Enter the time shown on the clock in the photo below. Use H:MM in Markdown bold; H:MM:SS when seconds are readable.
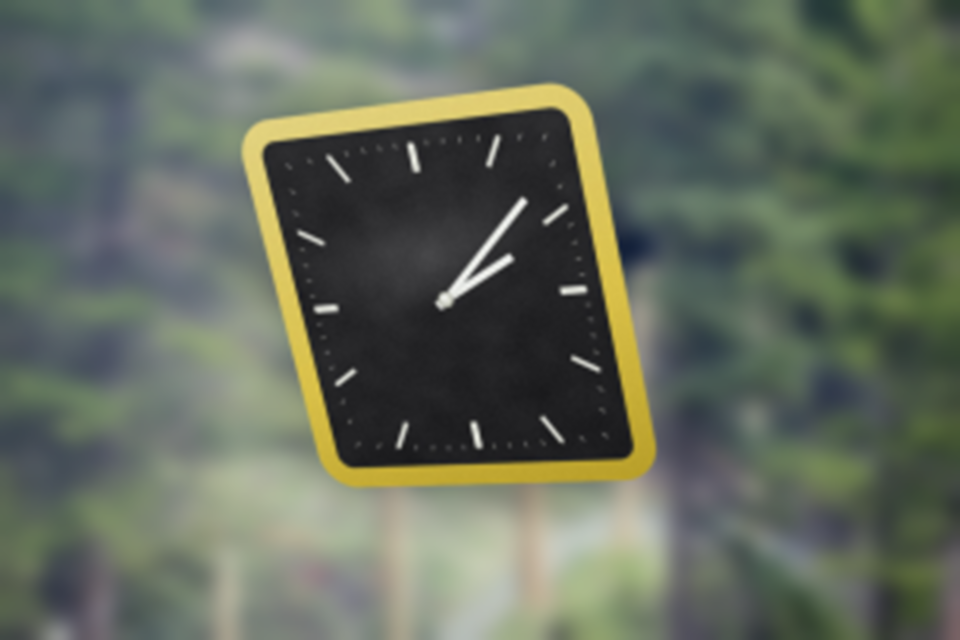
**2:08**
